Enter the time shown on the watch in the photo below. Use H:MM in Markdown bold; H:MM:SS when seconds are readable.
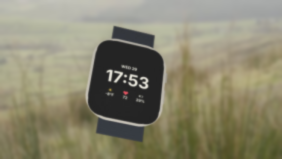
**17:53**
